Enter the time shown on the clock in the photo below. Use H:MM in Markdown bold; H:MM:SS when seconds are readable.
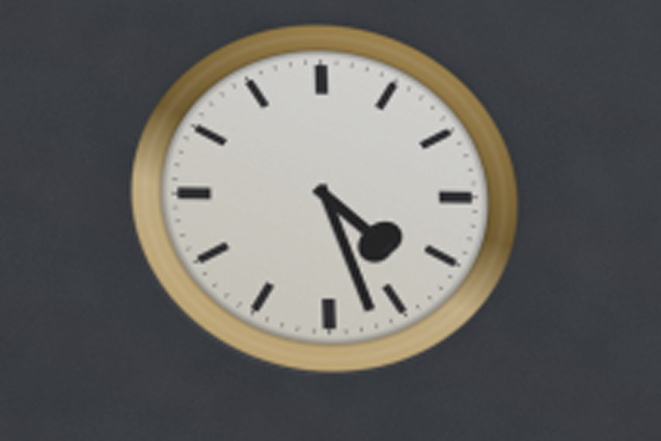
**4:27**
